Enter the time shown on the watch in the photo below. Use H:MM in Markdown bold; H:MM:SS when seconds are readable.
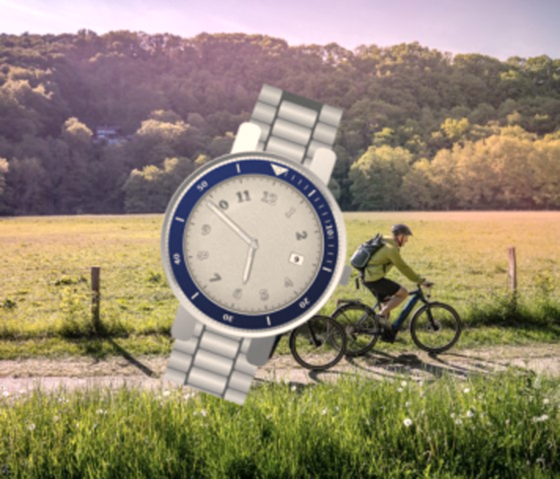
**5:49**
